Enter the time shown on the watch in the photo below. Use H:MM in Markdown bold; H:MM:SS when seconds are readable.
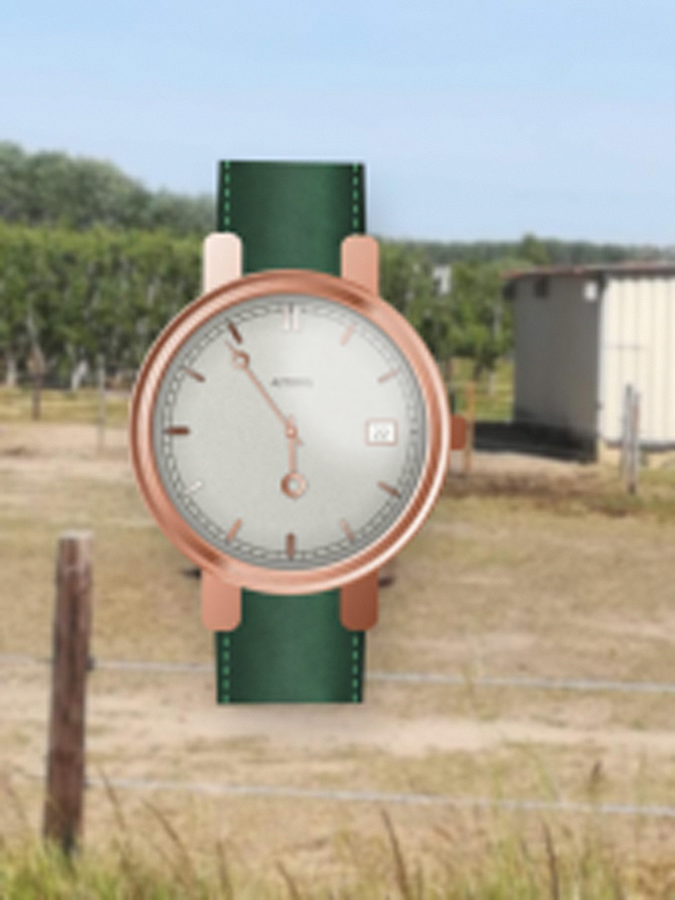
**5:54**
